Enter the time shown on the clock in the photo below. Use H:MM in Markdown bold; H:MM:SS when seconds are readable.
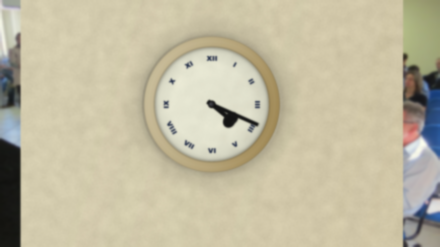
**4:19**
